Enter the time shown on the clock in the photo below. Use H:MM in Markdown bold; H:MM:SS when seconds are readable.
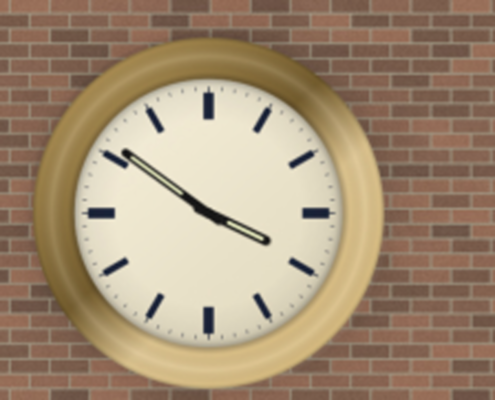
**3:51**
